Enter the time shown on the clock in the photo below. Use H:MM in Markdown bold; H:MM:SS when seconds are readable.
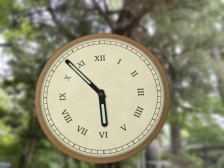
**5:53**
